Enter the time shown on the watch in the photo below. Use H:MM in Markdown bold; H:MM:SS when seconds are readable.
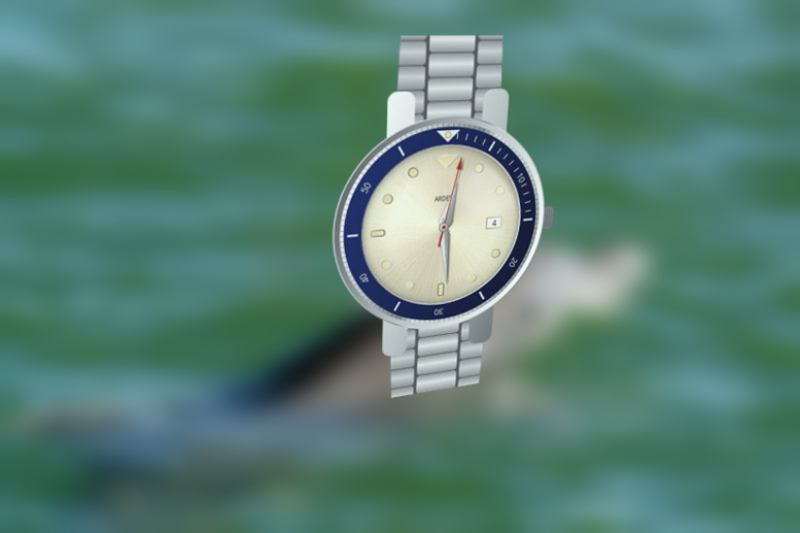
**12:29:02**
